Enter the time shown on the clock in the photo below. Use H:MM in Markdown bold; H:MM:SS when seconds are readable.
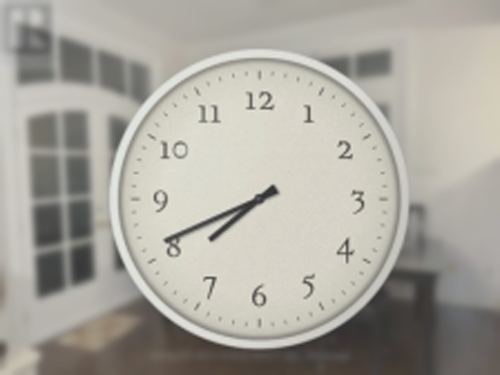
**7:41**
